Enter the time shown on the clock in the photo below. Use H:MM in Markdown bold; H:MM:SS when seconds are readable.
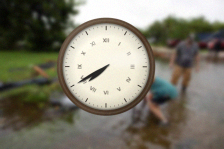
**7:40**
